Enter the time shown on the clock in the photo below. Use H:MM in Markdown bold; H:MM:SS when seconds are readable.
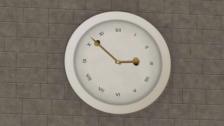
**2:52**
